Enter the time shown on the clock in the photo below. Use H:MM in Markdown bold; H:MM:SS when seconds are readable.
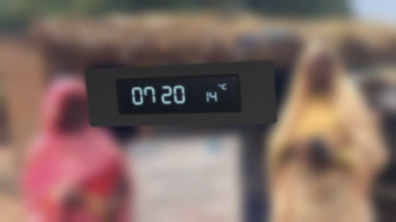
**7:20**
